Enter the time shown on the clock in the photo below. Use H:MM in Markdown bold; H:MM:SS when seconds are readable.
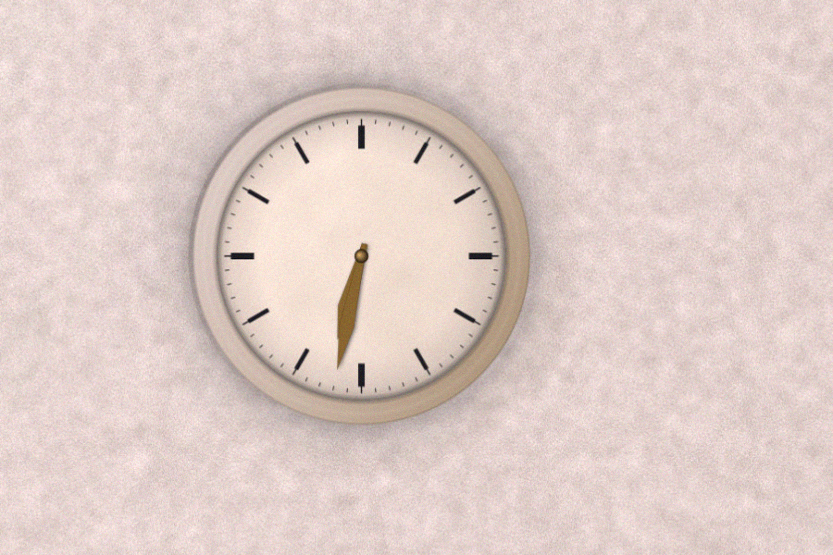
**6:32**
